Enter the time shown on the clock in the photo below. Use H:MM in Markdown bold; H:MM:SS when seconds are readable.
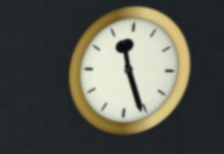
**11:26**
